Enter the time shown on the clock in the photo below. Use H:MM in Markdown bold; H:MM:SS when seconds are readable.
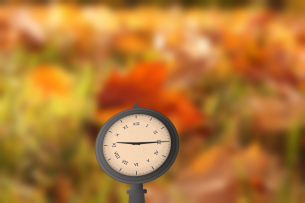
**9:15**
